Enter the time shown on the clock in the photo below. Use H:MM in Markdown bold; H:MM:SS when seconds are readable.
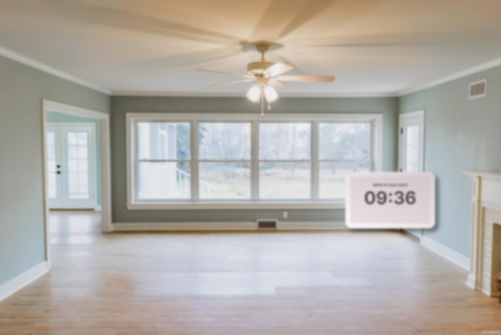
**9:36**
